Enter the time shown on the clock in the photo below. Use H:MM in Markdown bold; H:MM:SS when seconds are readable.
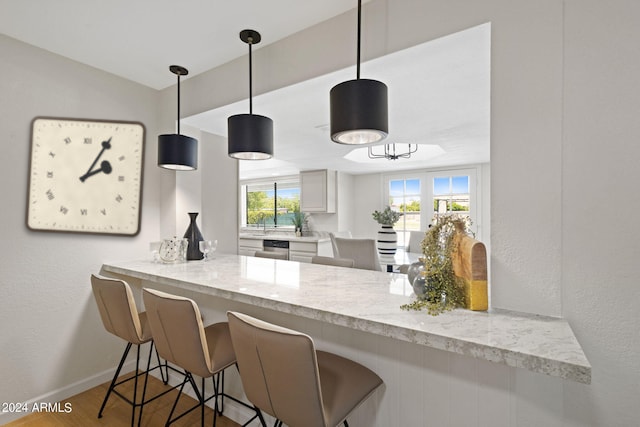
**2:05**
